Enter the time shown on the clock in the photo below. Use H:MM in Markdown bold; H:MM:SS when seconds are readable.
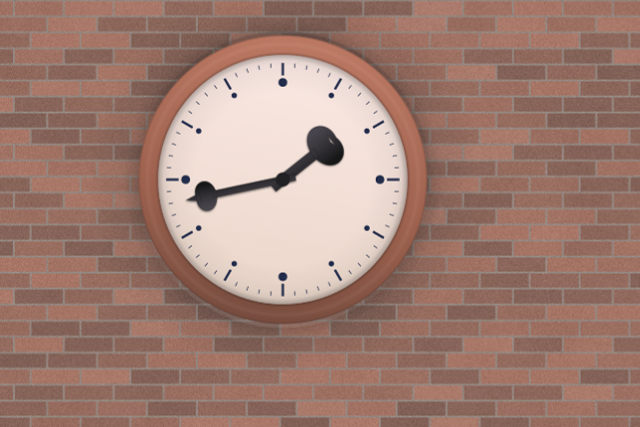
**1:43**
